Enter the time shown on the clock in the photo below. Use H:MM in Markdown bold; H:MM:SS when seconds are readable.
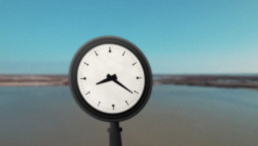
**8:21**
